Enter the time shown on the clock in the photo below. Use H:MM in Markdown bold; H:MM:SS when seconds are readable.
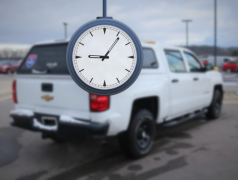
**9:06**
